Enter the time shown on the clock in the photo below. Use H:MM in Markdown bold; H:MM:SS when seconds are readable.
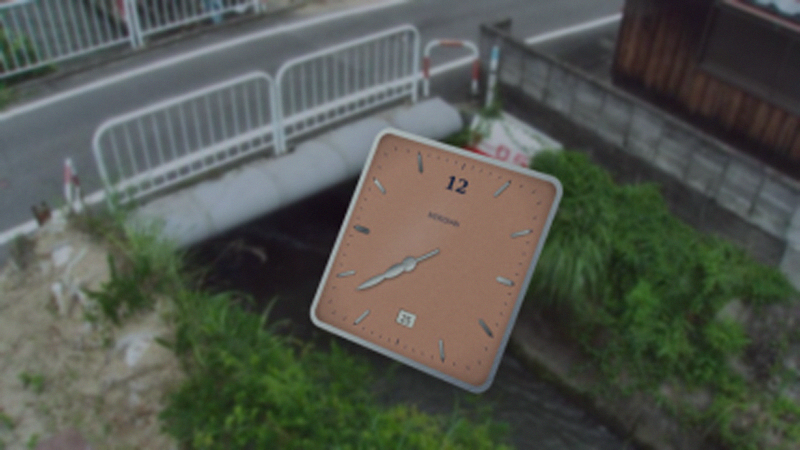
**7:38**
